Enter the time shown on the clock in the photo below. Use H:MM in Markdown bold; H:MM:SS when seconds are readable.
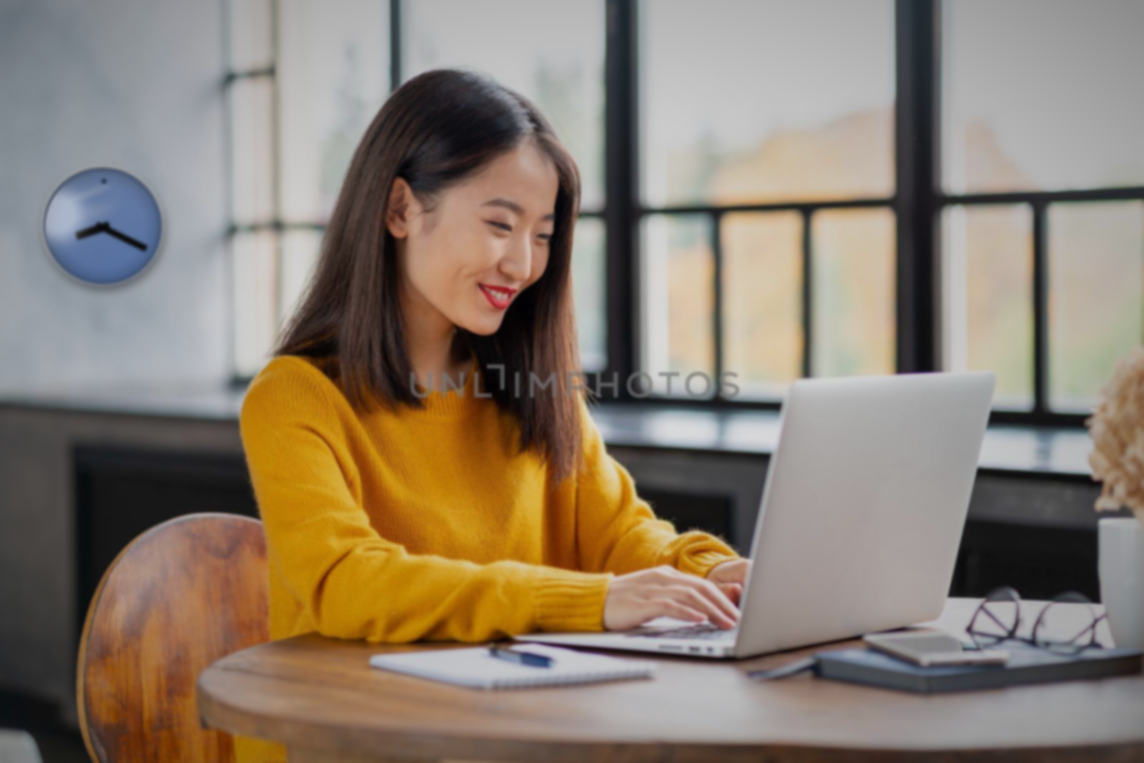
**8:19**
